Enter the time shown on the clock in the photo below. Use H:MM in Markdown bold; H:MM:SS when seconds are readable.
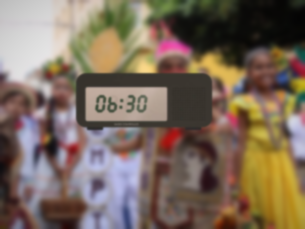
**6:30**
